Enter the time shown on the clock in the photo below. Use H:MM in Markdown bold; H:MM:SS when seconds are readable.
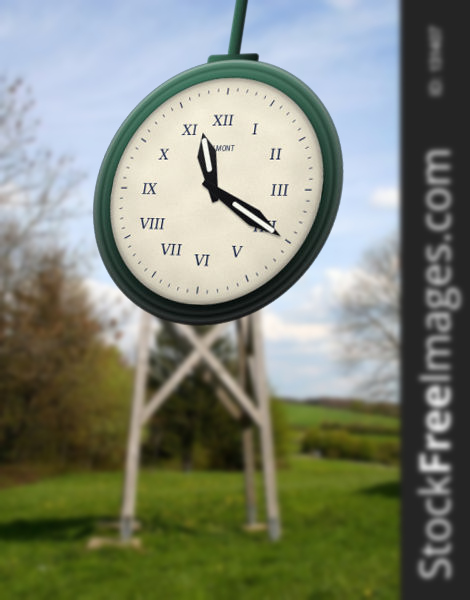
**11:20**
